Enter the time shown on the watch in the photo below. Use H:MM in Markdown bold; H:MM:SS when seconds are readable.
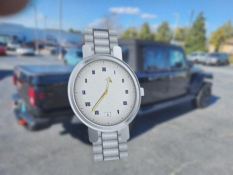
**12:37**
